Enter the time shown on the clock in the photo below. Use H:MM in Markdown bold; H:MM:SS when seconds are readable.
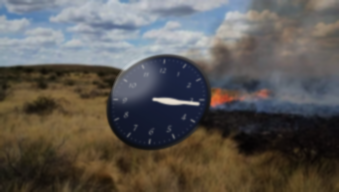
**3:16**
